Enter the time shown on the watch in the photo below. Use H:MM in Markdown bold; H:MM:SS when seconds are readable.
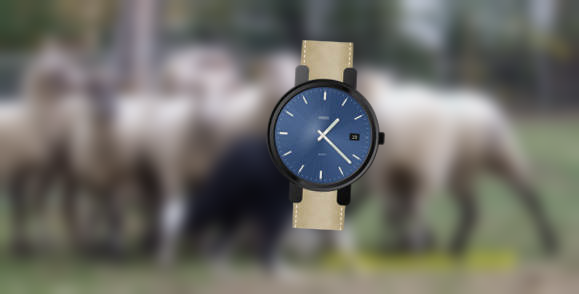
**1:22**
